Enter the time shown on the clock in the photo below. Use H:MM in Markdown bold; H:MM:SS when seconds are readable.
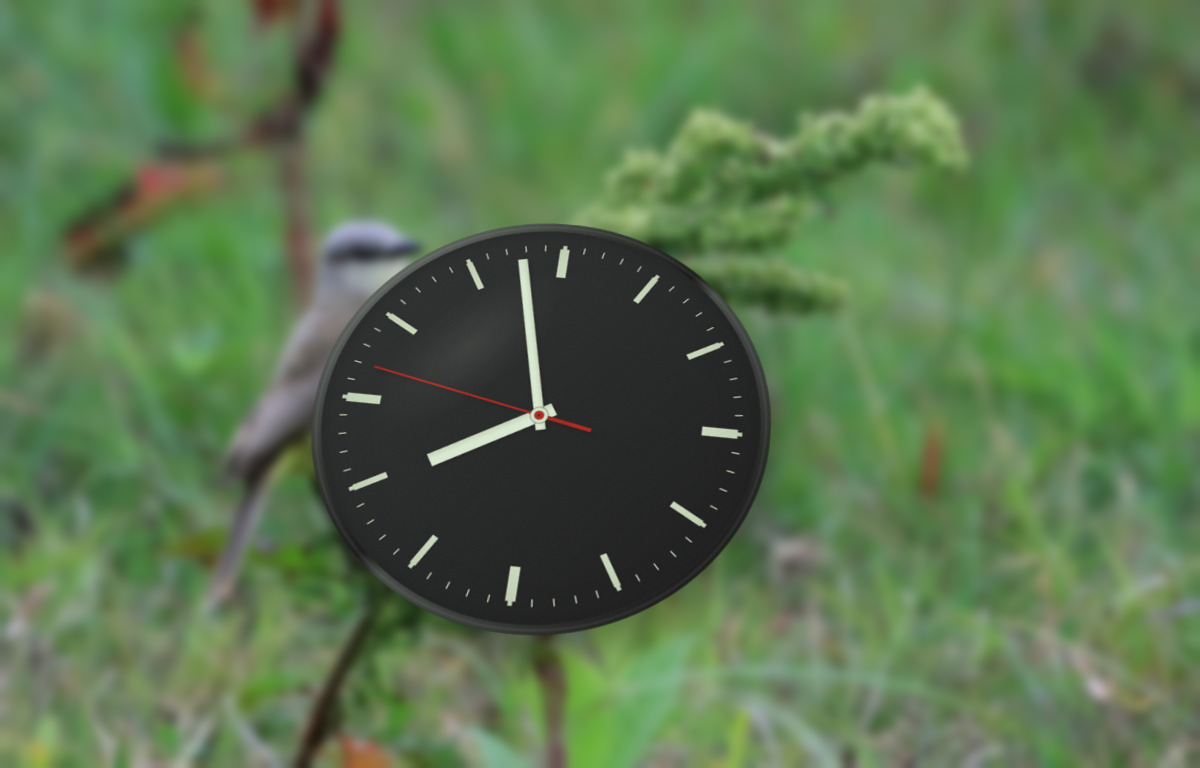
**7:57:47**
